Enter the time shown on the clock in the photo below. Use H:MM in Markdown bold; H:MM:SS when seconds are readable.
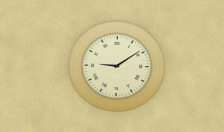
**9:09**
